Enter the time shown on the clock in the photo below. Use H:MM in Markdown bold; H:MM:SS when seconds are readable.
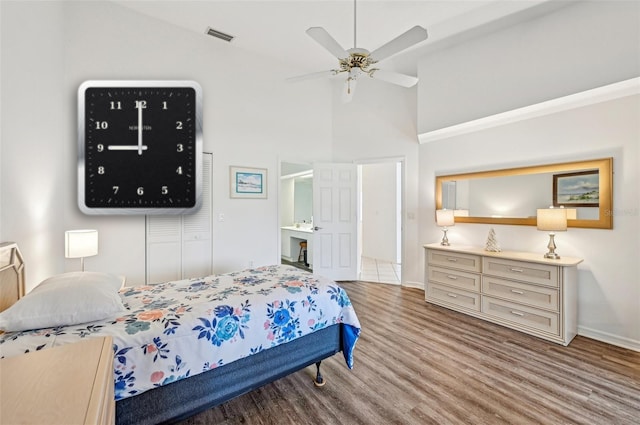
**9:00**
